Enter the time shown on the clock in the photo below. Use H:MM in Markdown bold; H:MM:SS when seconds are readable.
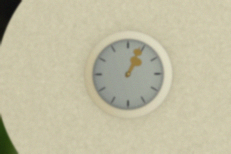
**1:04**
